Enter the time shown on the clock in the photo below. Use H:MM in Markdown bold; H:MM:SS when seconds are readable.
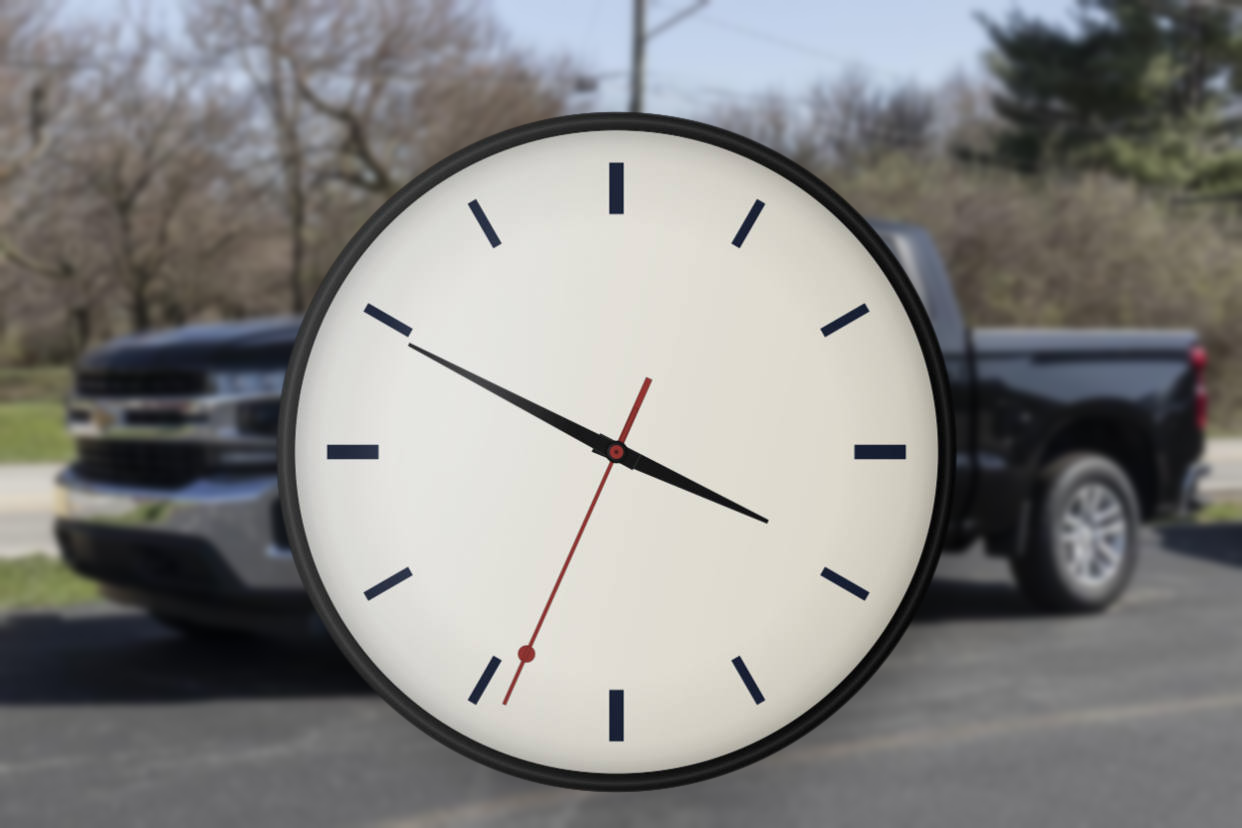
**3:49:34**
